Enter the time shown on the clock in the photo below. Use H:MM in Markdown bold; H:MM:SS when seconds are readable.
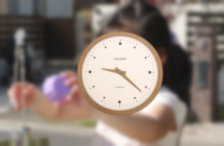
**9:22**
